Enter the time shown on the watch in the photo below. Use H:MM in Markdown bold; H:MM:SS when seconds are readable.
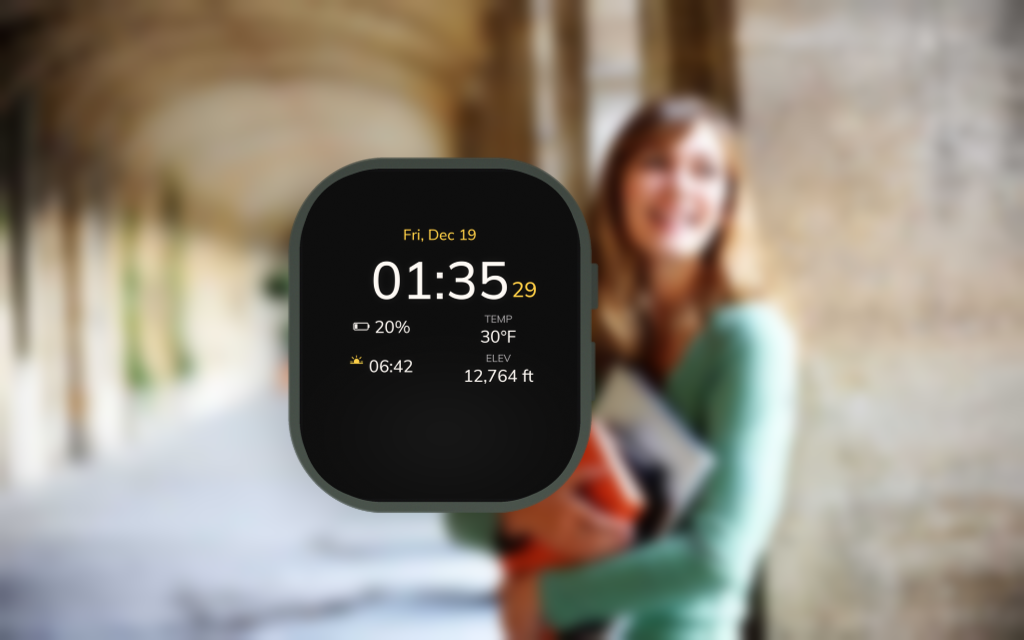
**1:35:29**
